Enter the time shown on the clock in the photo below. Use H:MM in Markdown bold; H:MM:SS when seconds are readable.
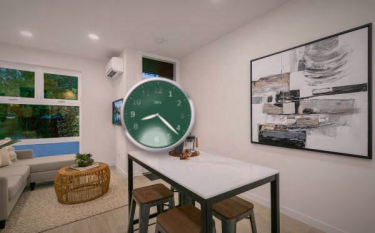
**8:22**
